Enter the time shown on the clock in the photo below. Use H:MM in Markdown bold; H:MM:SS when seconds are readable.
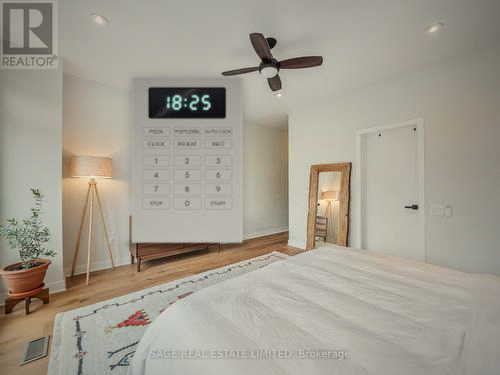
**18:25**
